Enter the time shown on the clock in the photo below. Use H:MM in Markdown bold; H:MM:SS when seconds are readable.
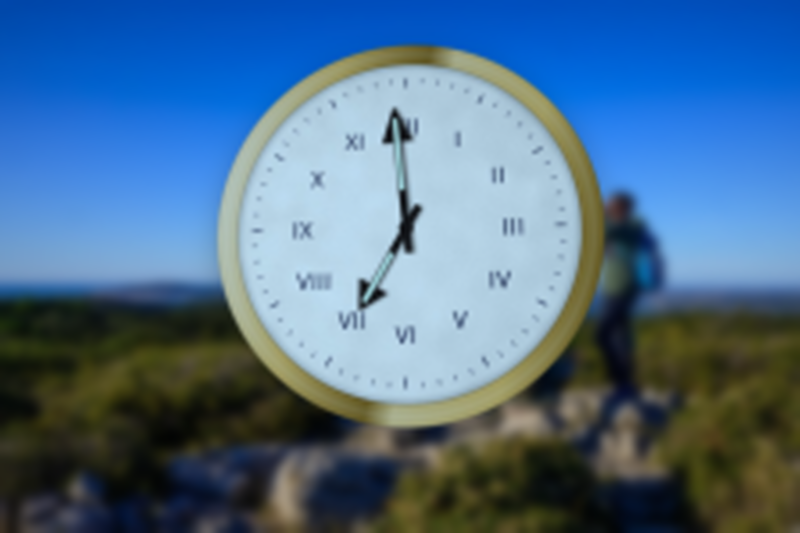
**6:59**
